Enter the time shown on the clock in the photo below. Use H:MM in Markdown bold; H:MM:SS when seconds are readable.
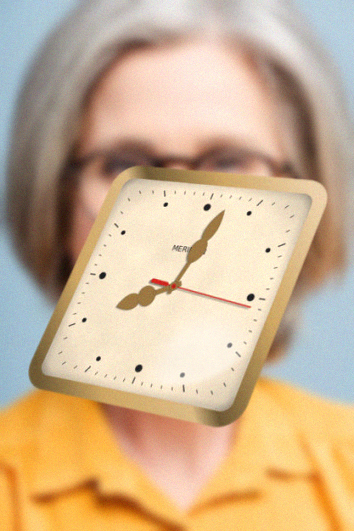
**8:02:16**
